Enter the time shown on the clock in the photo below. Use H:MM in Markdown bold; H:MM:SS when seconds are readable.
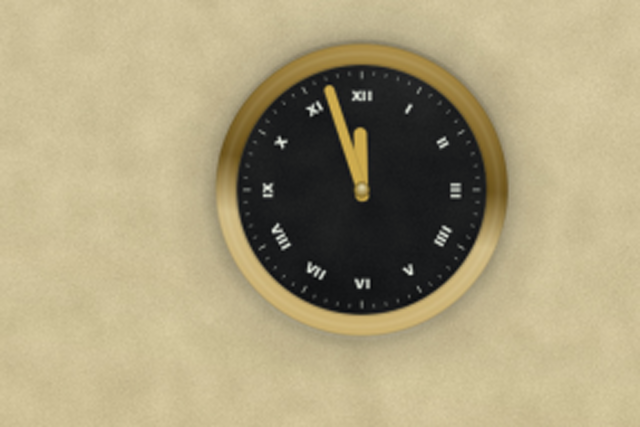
**11:57**
